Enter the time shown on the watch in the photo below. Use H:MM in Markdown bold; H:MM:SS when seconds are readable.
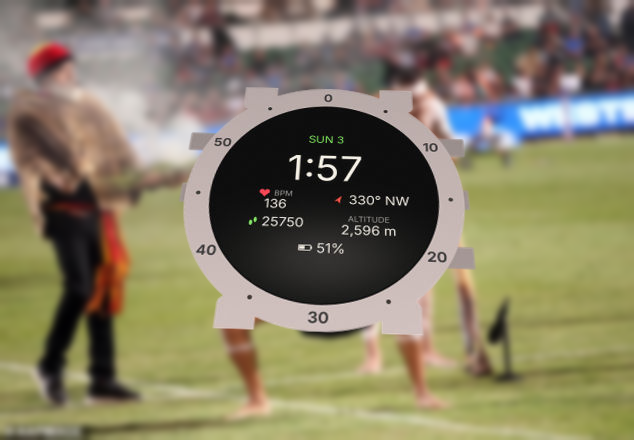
**1:57**
